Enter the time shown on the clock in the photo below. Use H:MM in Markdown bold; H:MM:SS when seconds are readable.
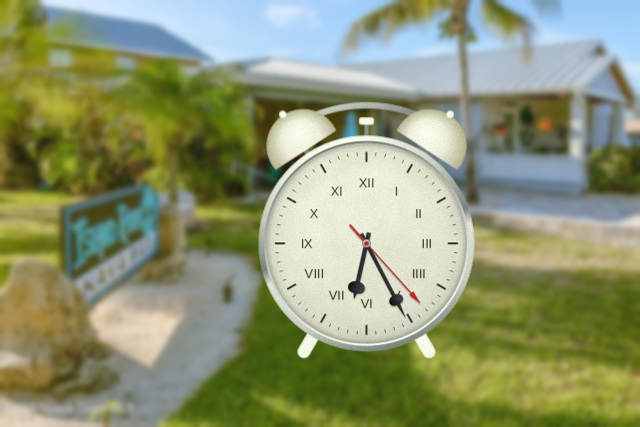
**6:25:23**
